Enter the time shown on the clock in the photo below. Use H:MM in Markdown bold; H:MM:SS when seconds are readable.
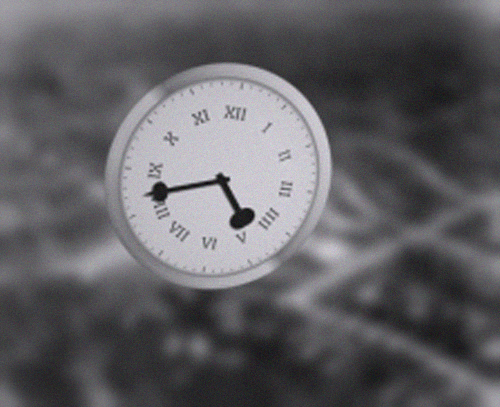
**4:42**
